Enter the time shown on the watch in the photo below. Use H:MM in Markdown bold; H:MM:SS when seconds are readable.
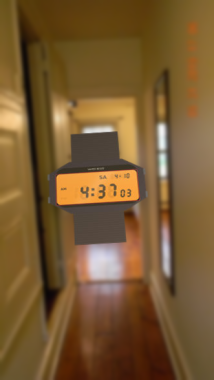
**4:37:03**
